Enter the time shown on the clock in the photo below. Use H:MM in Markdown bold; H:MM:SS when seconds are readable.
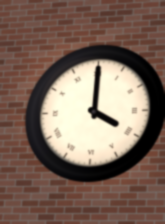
**4:00**
